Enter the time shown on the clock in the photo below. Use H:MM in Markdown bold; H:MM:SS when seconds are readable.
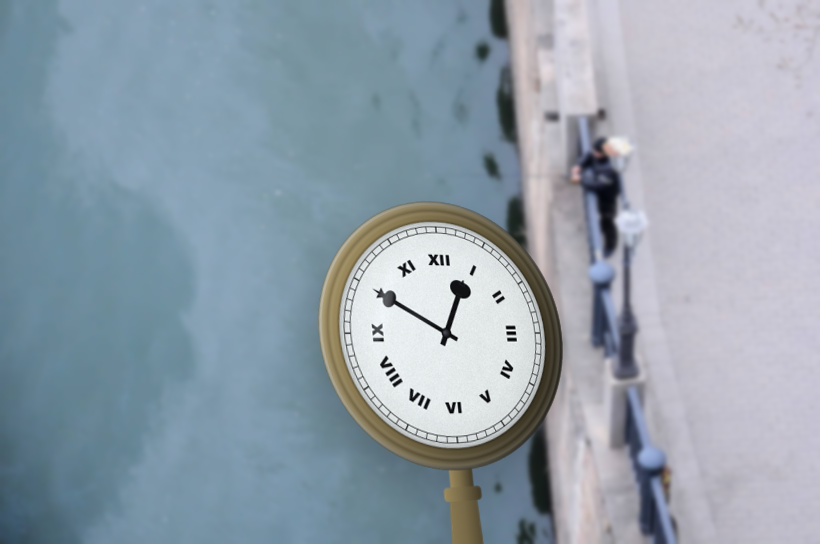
**12:50**
